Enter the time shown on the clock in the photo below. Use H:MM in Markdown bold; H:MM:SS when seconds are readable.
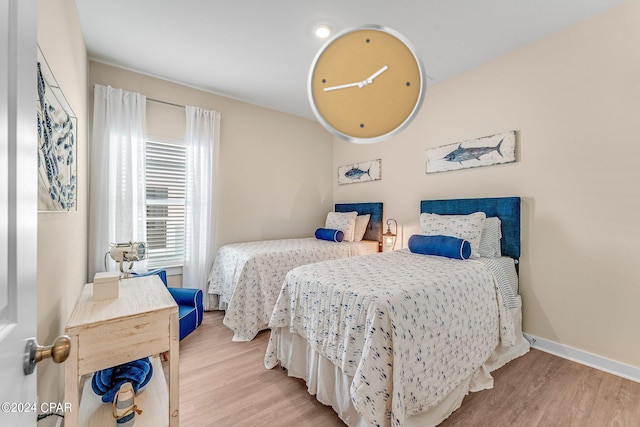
**1:43**
